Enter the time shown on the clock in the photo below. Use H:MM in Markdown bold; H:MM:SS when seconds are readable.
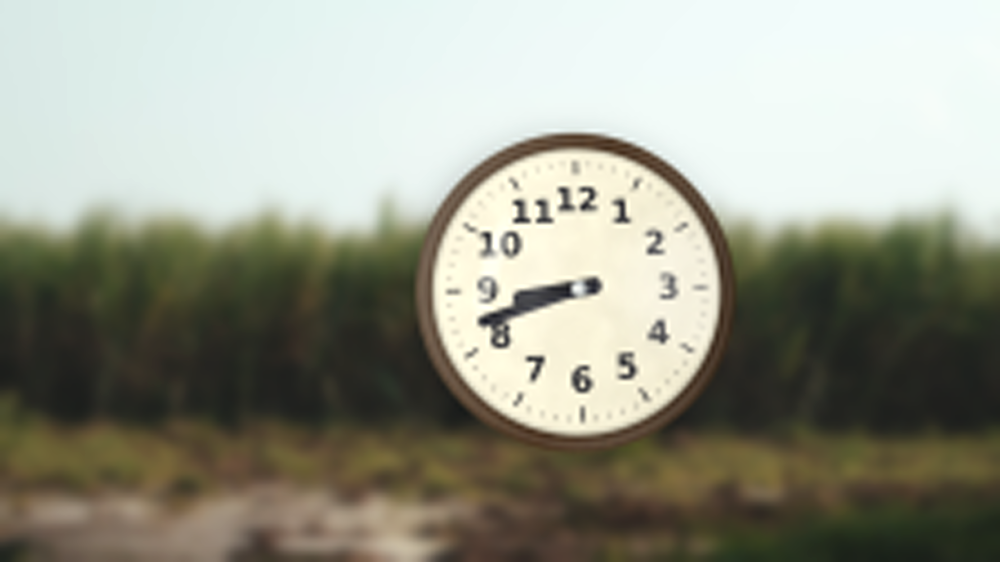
**8:42**
